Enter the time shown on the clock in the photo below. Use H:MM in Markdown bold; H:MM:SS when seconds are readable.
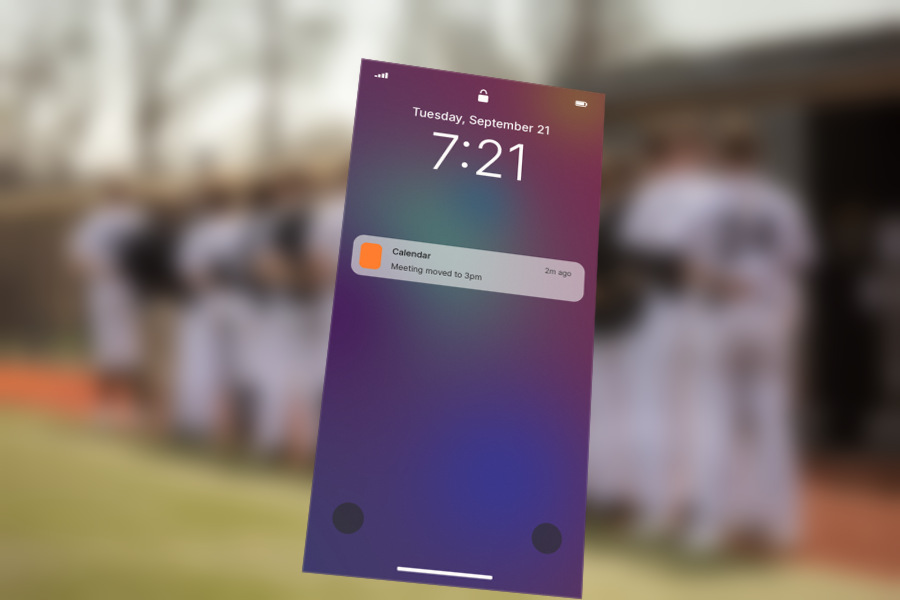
**7:21**
